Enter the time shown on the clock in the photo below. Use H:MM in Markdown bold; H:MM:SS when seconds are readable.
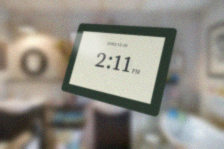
**2:11**
